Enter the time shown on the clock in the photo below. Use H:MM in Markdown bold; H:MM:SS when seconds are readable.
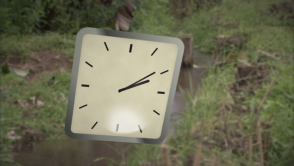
**2:09**
